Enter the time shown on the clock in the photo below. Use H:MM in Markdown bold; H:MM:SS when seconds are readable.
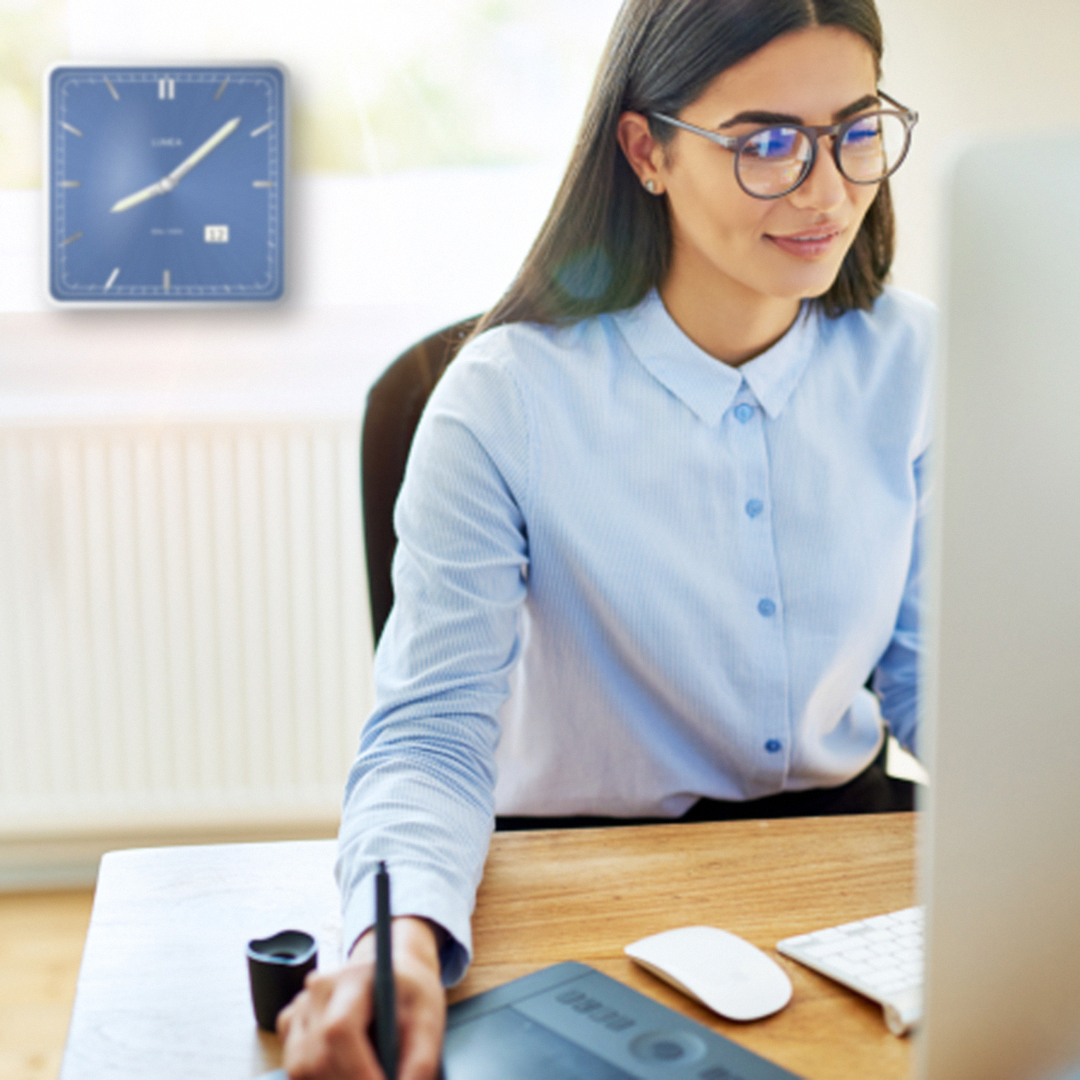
**8:08**
